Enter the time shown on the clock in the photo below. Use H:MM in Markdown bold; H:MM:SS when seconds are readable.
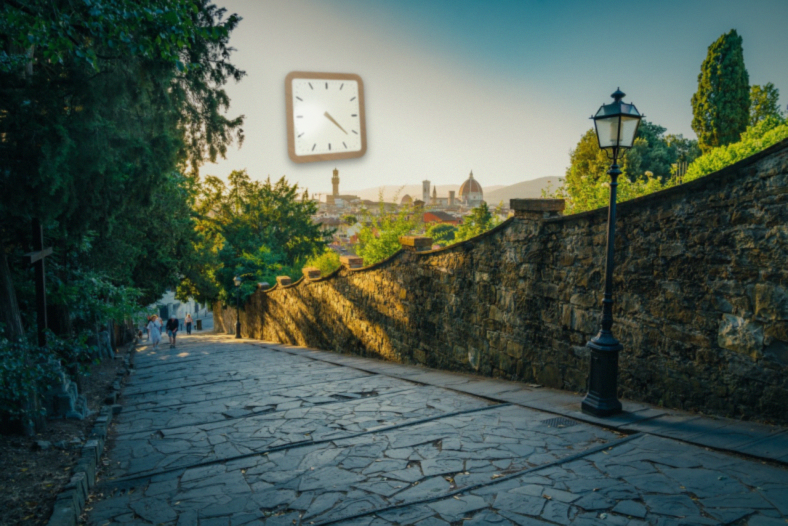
**4:22**
